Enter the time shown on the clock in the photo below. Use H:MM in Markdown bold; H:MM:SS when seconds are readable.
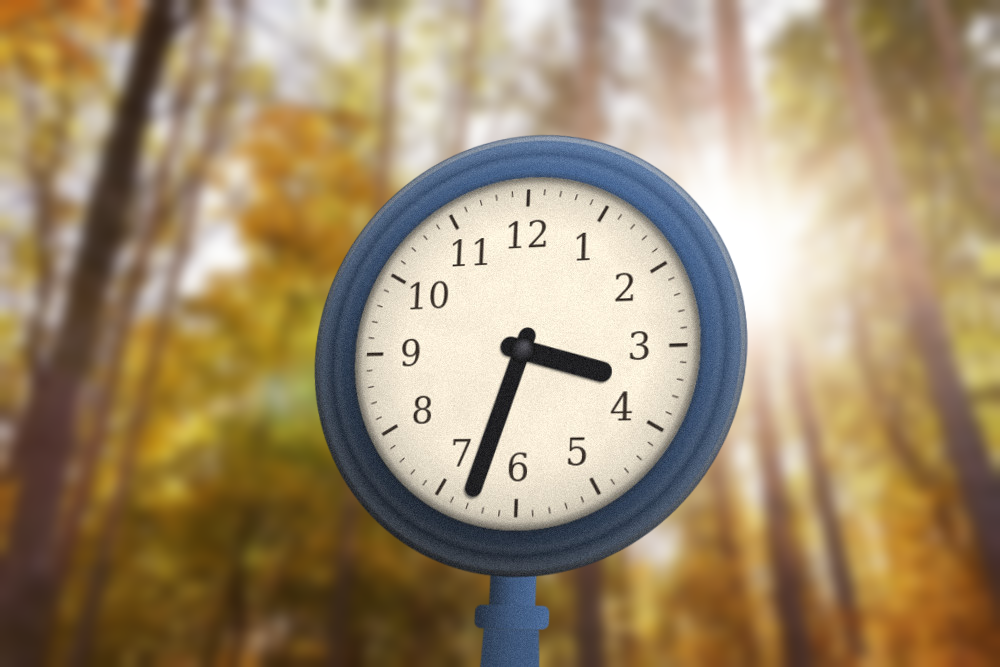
**3:33**
